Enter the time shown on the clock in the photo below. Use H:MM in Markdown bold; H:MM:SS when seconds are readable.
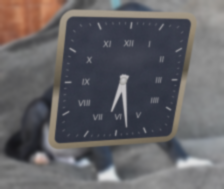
**6:28**
